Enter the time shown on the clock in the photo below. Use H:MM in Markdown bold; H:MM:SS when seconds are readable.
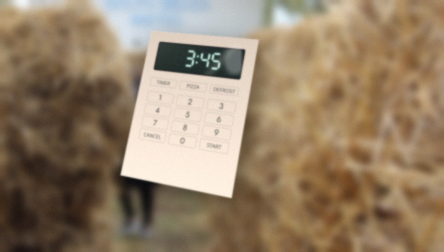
**3:45**
